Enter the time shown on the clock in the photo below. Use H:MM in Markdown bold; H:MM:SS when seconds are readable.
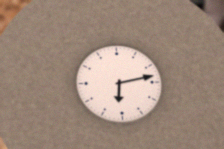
**6:13**
